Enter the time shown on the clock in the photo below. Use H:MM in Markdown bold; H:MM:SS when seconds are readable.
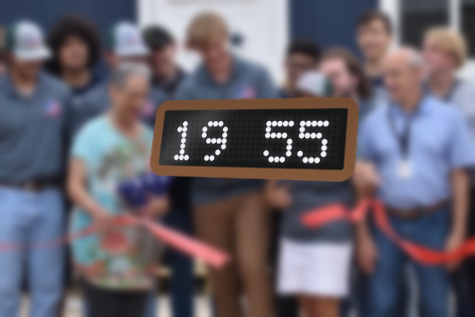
**19:55**
